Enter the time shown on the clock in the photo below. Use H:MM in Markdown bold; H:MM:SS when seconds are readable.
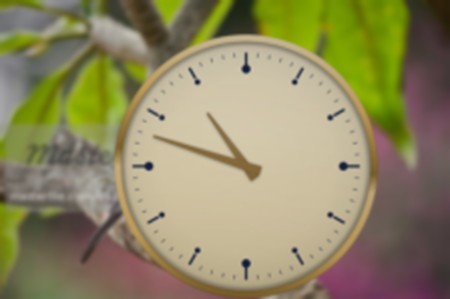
**10:48**
